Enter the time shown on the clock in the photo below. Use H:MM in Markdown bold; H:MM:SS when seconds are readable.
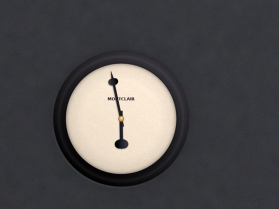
**5:58**
